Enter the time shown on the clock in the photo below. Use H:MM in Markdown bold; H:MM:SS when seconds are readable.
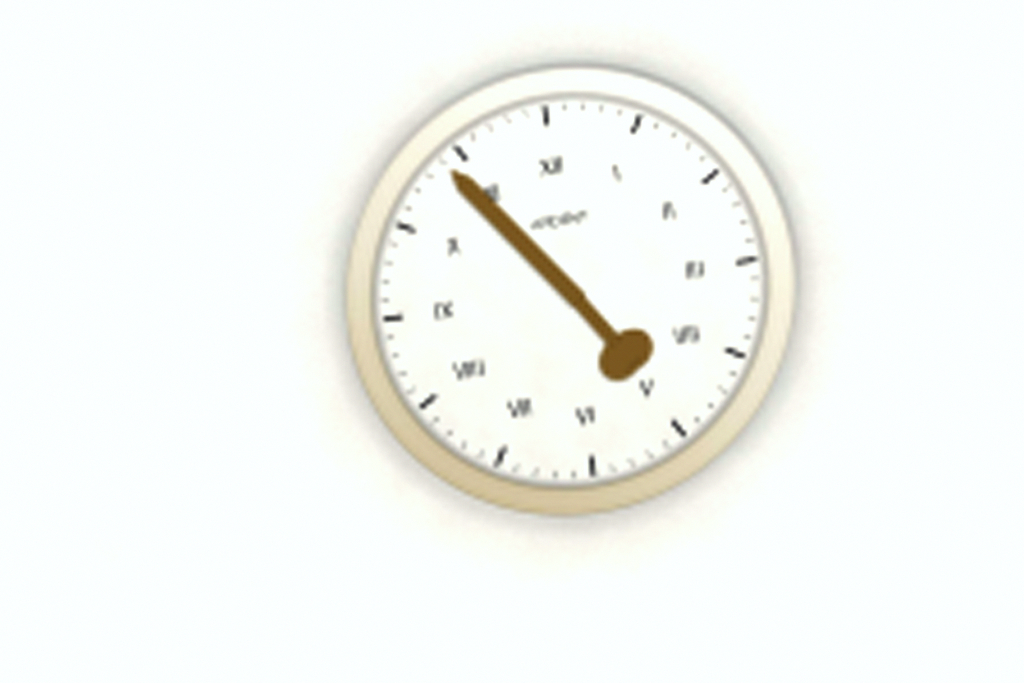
**4:54**
